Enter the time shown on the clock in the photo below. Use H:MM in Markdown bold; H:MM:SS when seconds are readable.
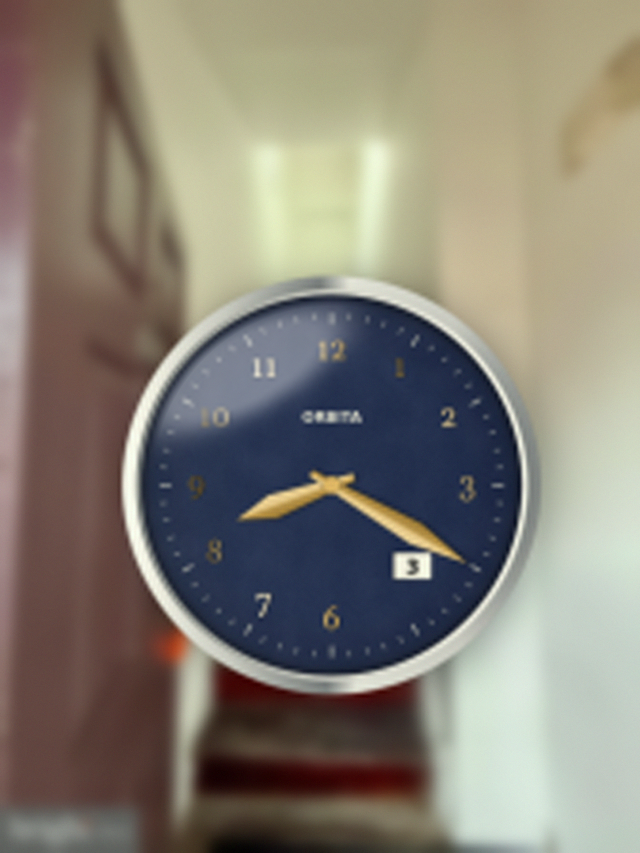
**8:20**
